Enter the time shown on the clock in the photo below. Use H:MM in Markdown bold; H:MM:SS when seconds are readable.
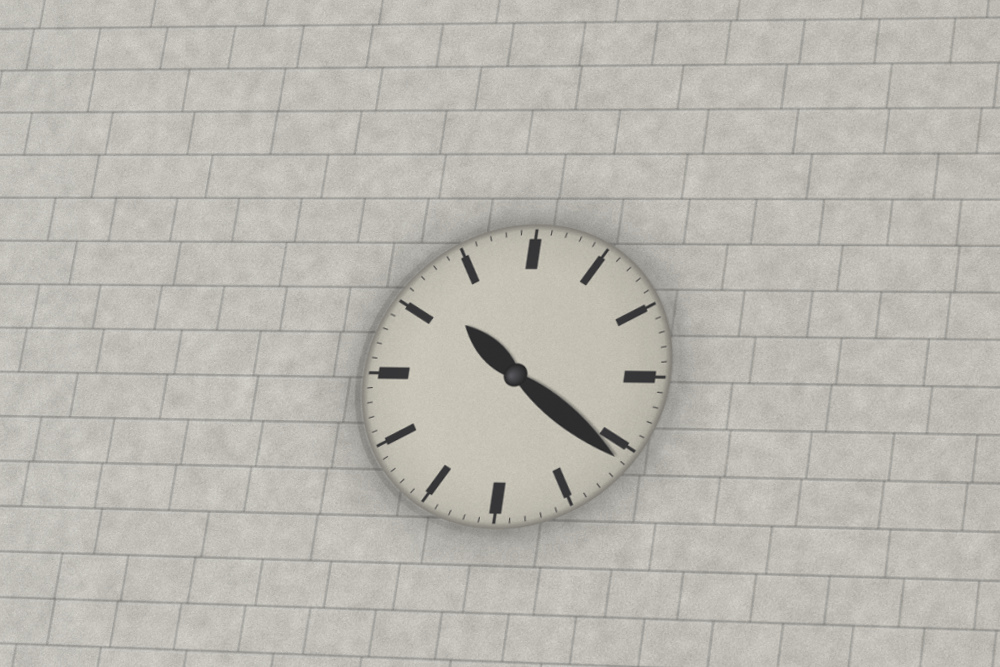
**10:21**
